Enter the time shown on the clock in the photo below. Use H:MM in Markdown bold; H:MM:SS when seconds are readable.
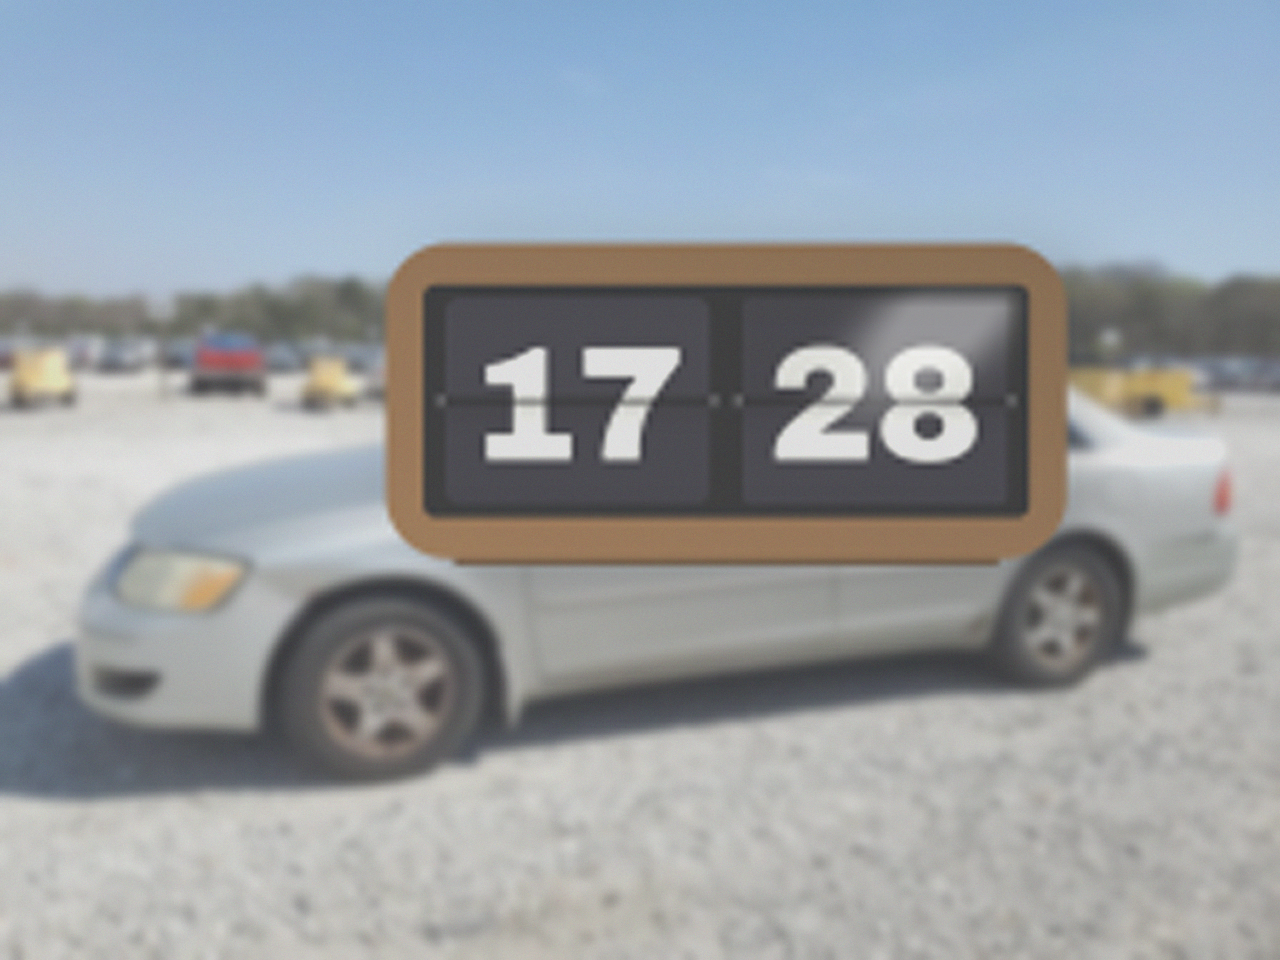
**17:28**
